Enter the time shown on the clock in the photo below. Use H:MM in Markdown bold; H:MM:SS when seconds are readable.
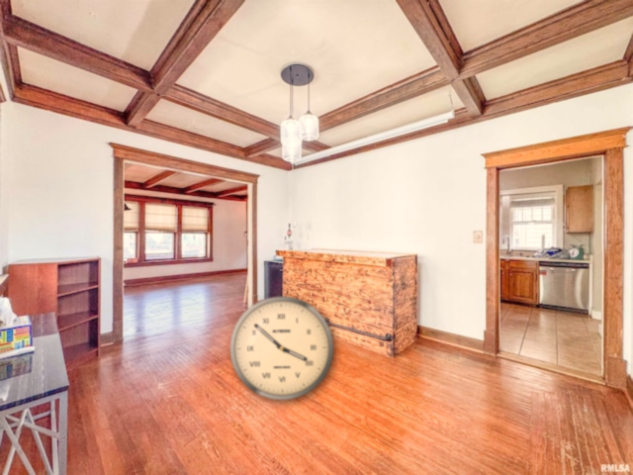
**3:52**
